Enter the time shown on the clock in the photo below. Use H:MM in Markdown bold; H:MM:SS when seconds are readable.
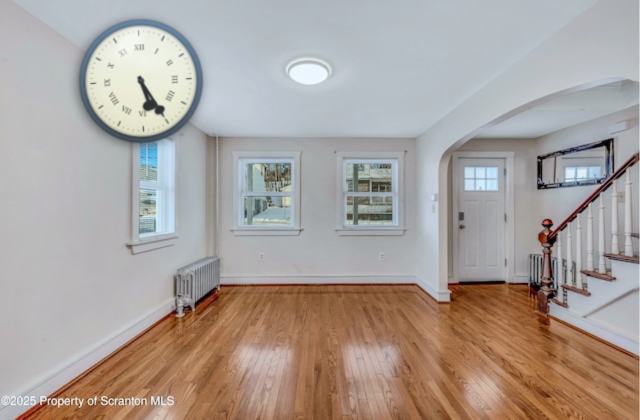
**5:25**
